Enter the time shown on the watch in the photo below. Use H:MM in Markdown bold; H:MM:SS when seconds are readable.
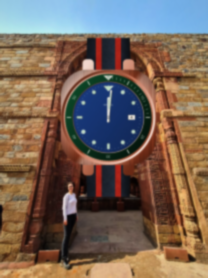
**12:01**
